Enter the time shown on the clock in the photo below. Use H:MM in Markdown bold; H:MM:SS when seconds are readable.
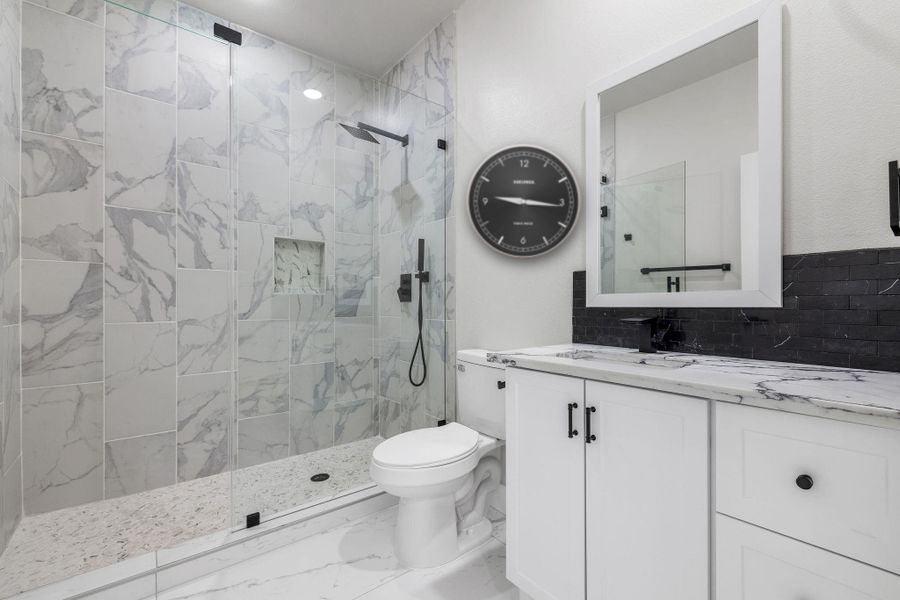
**9:16**
